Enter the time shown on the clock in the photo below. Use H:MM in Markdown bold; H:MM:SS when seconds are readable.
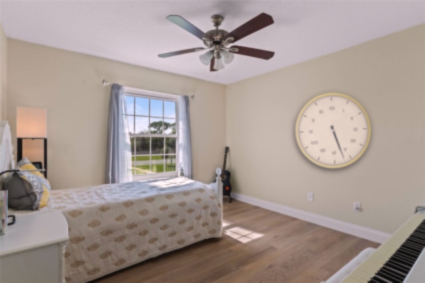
**5:27**
